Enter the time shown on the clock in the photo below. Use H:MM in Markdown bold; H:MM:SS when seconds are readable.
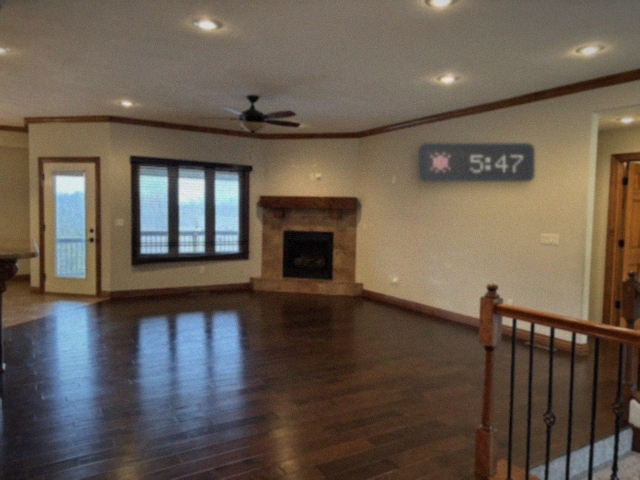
**5:47**
